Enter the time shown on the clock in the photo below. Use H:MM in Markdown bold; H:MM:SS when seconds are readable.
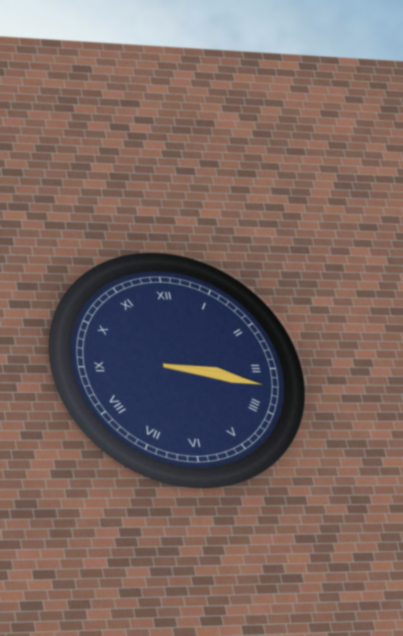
**3:17**
